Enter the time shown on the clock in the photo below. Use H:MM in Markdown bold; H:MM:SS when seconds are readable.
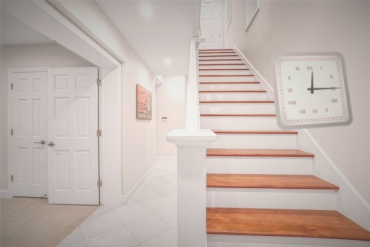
**12:15**
